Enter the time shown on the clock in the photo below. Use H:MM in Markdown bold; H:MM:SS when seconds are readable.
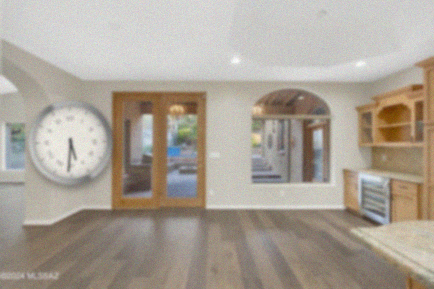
**5:31**
